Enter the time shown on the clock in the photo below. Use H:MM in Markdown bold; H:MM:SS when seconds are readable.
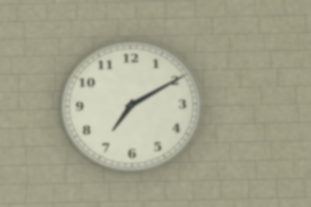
**7:10**
